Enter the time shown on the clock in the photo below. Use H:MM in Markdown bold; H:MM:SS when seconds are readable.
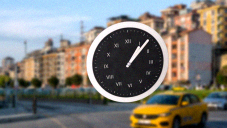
**1:07**
